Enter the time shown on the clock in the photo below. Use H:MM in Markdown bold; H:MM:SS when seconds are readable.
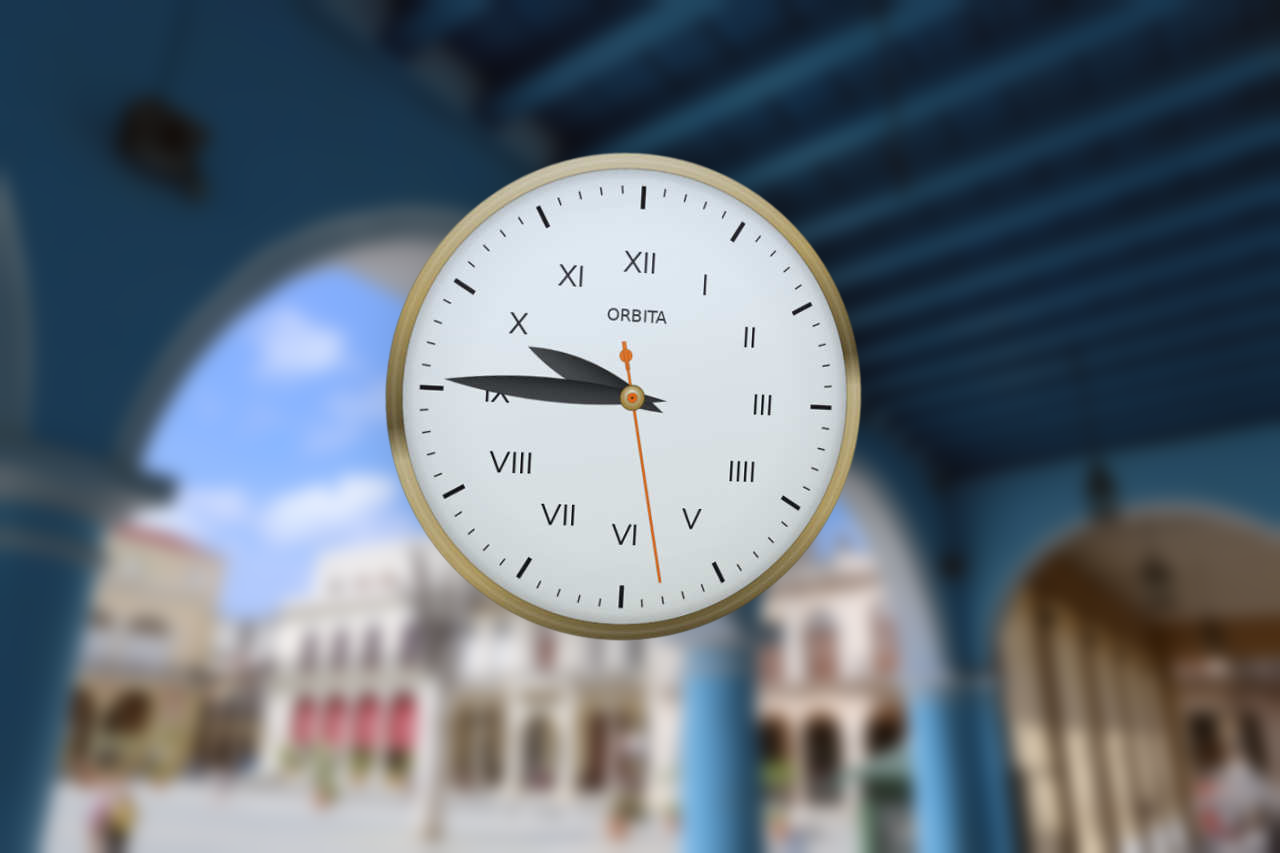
**9:45:28**
